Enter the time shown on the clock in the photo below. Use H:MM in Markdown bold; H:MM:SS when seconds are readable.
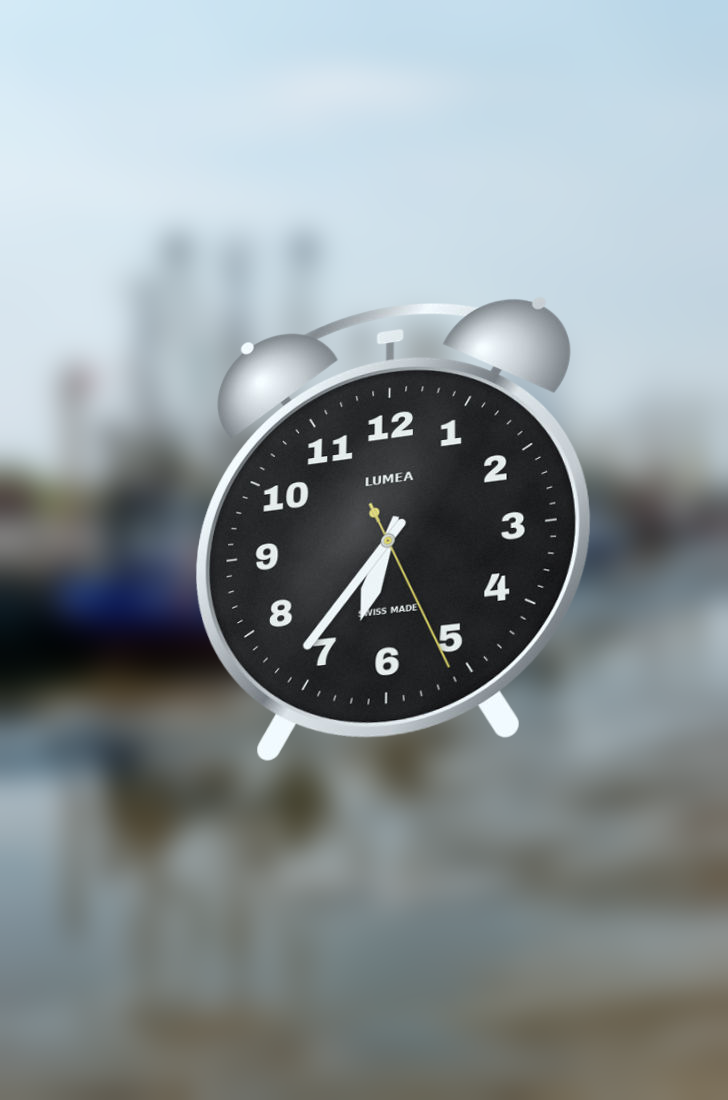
**6:36:26**
